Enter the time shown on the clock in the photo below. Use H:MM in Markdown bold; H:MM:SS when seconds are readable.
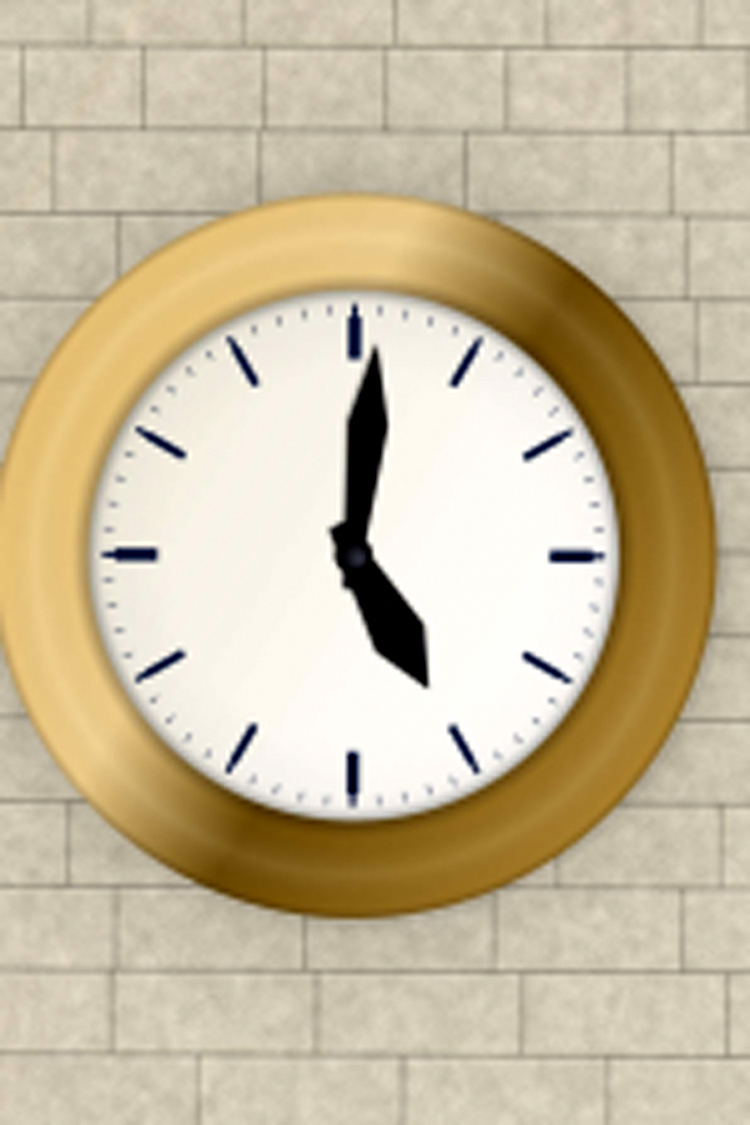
**5:01**
